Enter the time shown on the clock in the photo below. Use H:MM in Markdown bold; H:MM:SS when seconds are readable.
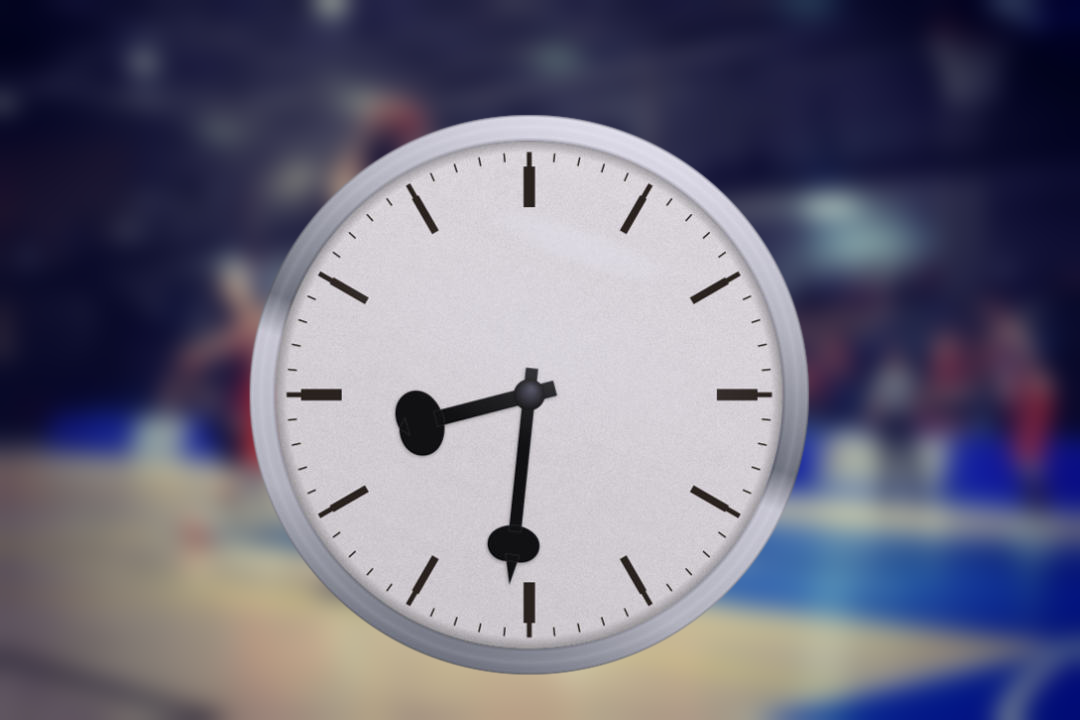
**8:31**
